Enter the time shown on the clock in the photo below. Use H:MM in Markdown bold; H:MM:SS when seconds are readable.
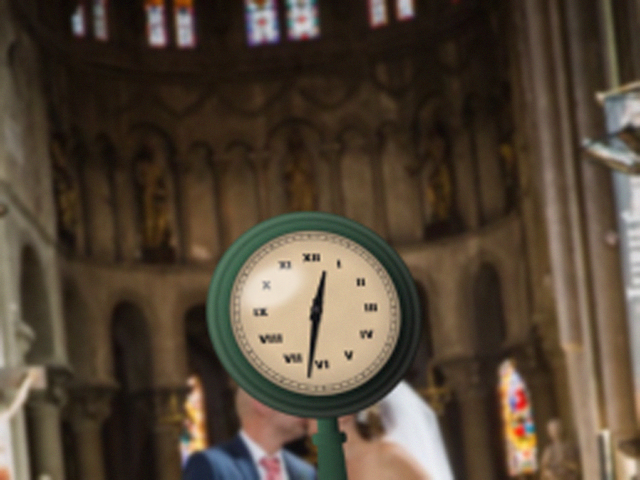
**12:32**
